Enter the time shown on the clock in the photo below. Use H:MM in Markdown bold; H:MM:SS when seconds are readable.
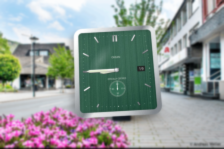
**8:45**
